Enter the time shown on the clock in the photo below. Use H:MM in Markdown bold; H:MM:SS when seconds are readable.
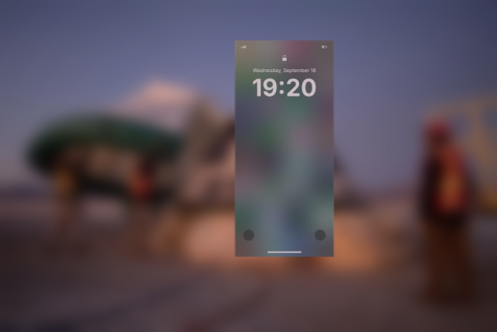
**19:20**
